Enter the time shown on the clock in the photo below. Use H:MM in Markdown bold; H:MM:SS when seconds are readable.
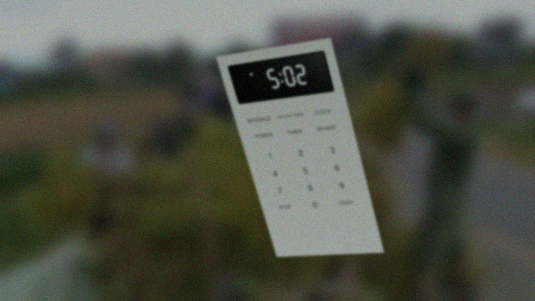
**5:02**
